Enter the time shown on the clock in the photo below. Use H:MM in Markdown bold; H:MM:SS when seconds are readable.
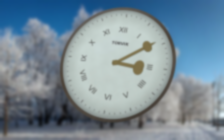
**3:09**
